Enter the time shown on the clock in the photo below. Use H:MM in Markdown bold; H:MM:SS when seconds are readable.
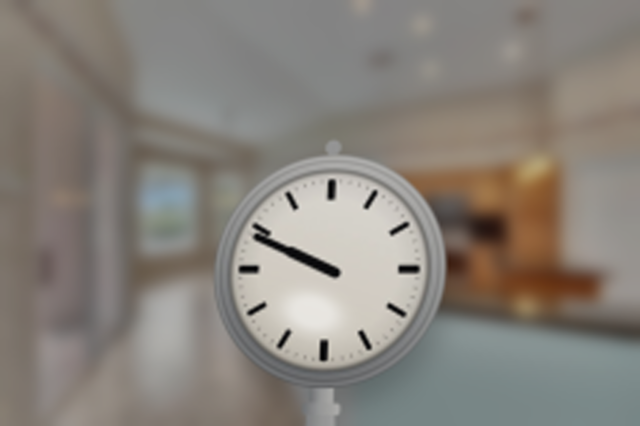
**9:49**
